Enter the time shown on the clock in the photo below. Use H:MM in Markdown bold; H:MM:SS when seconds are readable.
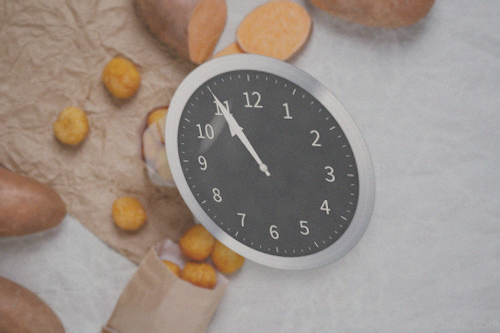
**10:55**
